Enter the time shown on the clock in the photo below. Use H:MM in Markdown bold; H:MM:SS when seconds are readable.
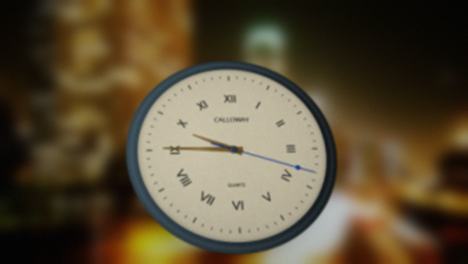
**9:45:18**
